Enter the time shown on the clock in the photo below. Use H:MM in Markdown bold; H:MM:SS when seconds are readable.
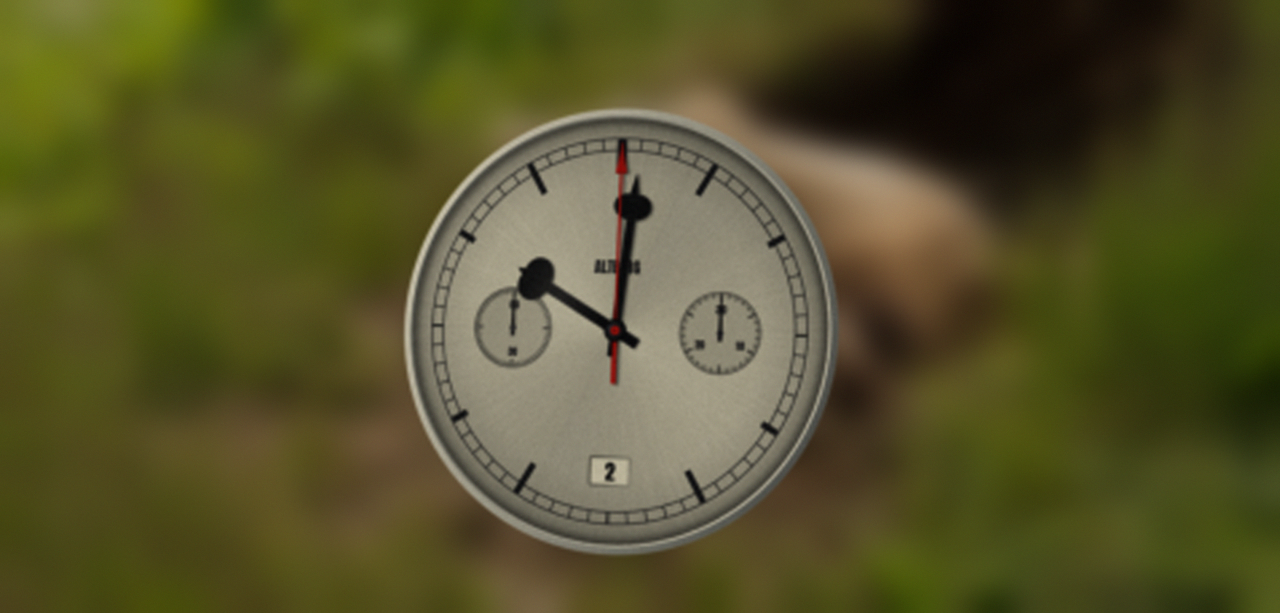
**10:01**
